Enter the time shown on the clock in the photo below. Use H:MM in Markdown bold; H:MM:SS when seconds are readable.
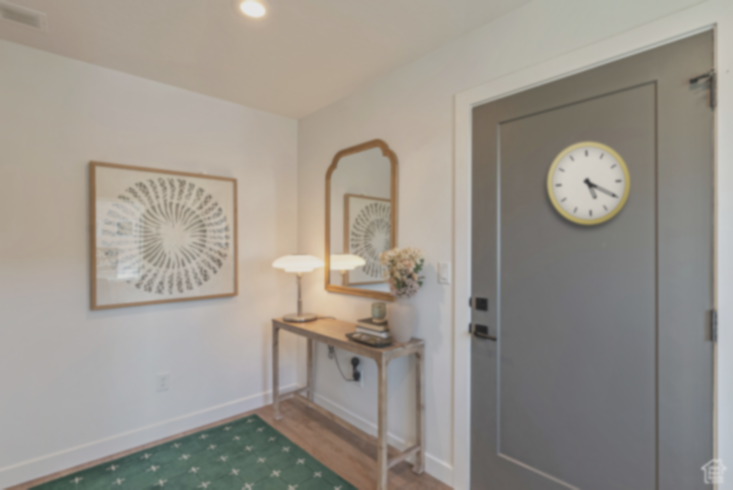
**5:20**
